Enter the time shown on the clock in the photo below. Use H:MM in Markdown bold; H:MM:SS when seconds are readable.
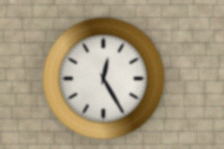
**12:25**
